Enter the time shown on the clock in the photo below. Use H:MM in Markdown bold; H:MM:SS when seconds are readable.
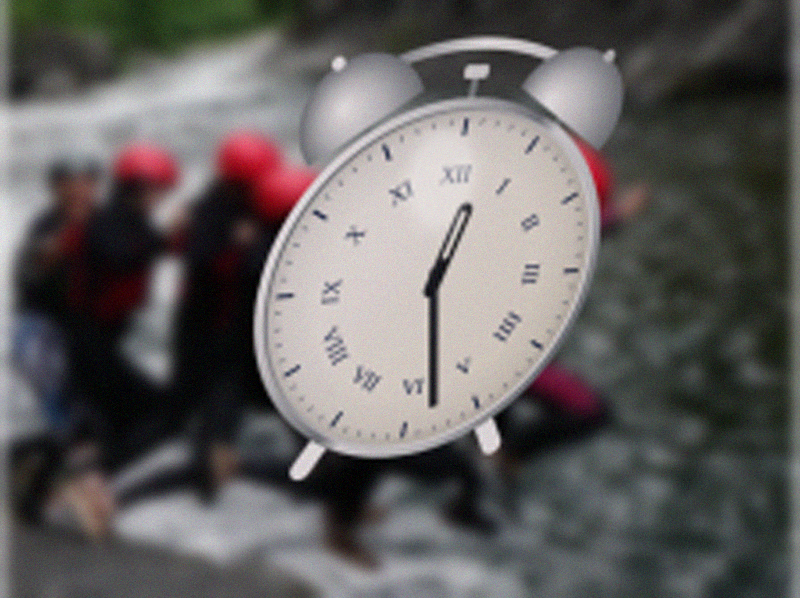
**12:28**
